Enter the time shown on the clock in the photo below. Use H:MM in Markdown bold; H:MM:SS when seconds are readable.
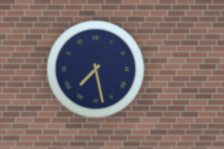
**7:28**
